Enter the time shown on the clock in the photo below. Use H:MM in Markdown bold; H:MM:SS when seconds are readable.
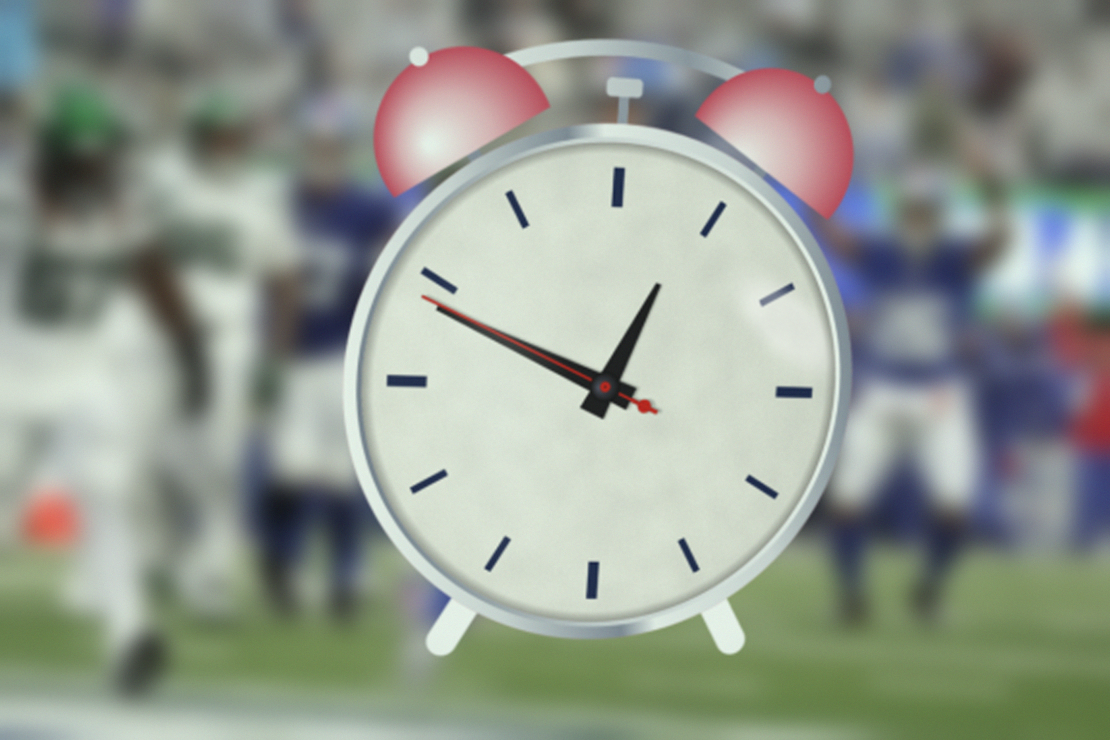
**12:48:49**
